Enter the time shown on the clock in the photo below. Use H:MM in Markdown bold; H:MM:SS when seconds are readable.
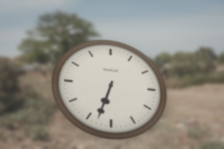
**6:33**
